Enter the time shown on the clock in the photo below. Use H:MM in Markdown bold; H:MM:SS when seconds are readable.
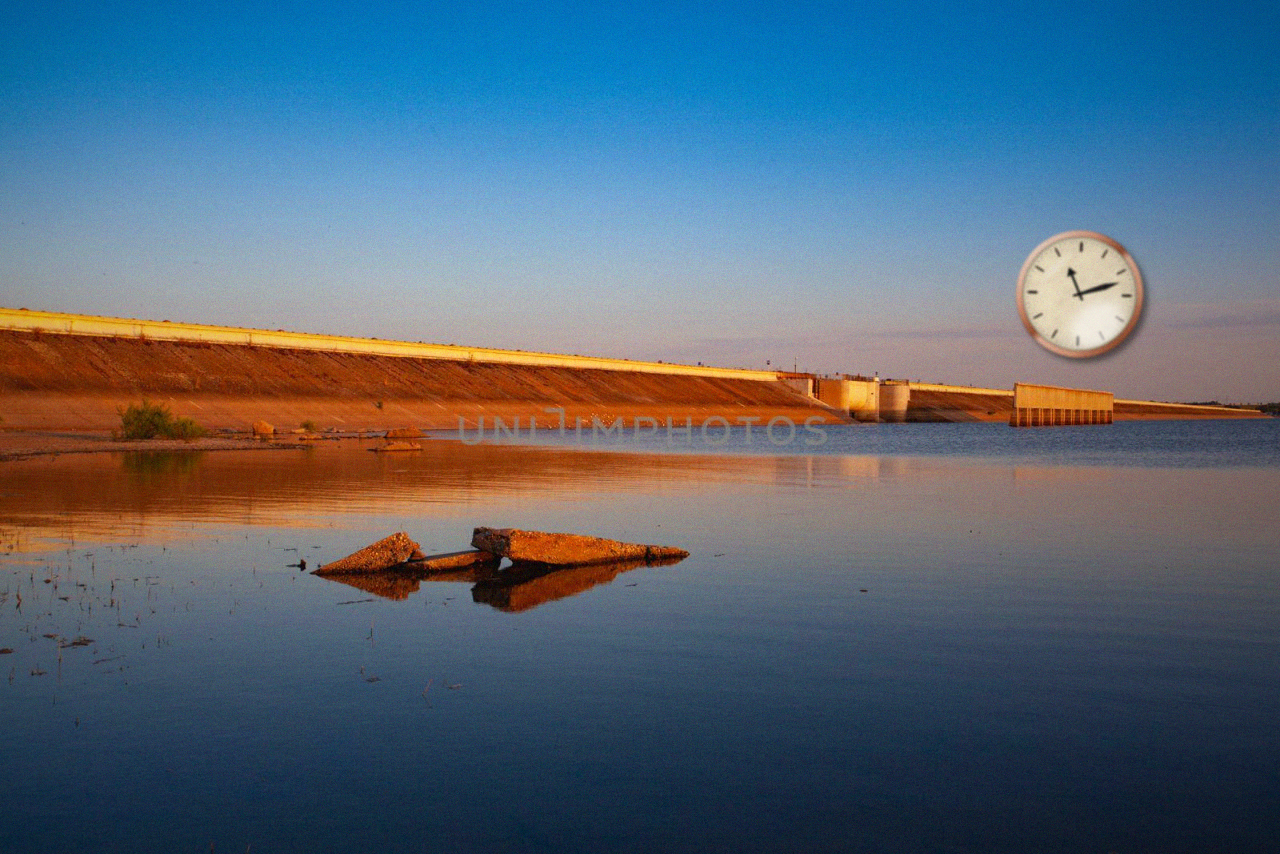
**11:12**
